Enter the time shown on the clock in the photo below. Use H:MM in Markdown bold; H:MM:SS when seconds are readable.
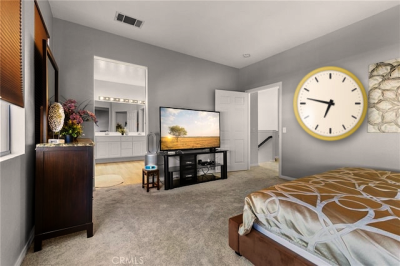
**6:47**
